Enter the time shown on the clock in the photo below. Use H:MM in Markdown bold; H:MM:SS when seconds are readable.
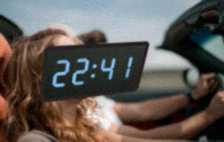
**22:41**
